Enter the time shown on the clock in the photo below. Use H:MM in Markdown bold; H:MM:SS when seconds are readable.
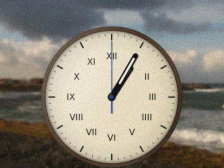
**1:05:00**
